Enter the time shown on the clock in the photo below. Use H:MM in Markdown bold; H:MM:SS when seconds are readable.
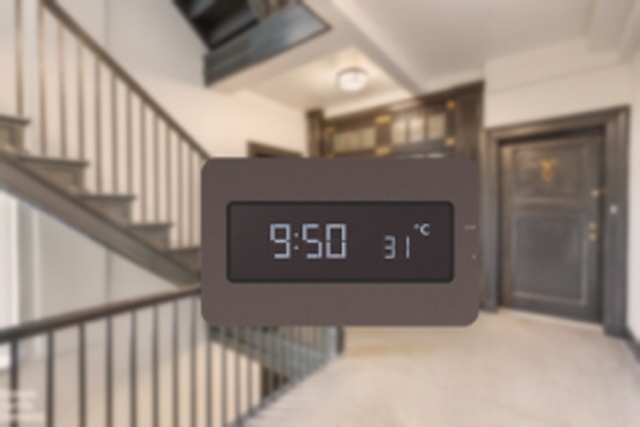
**9:50**
